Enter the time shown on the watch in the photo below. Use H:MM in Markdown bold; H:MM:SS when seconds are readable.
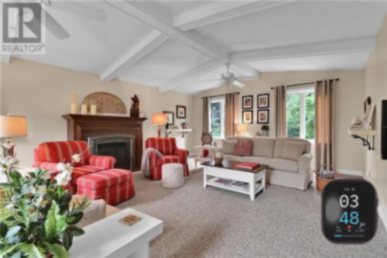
**3:48**
